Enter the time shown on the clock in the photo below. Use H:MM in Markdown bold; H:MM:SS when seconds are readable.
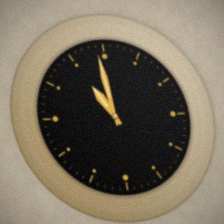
**10:59**
